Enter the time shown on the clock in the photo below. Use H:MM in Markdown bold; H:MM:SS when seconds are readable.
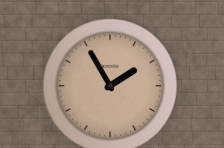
**1:55**
